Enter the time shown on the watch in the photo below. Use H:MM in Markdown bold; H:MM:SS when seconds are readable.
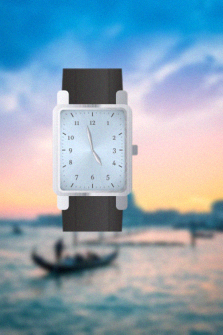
**4:58**
